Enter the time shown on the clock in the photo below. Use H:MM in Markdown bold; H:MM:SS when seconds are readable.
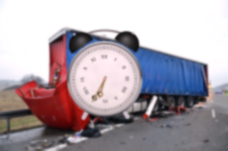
**6:35**
